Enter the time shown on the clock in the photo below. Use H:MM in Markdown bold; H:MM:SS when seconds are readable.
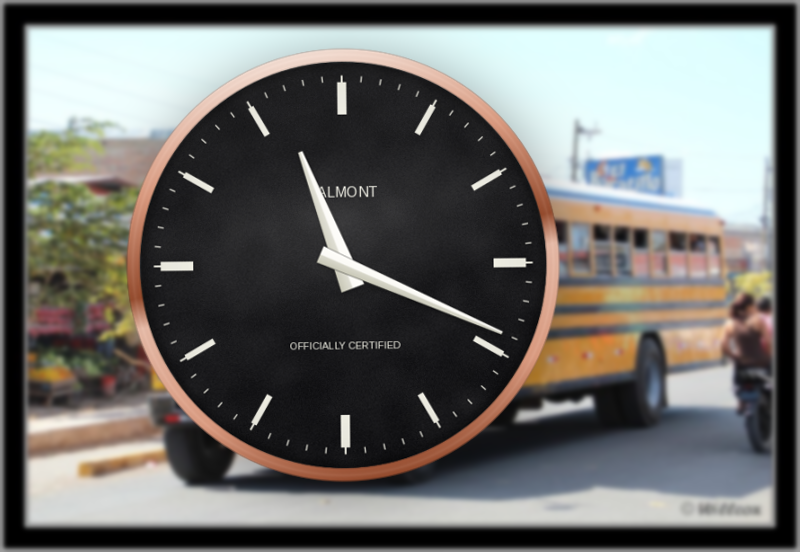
**11:19**
